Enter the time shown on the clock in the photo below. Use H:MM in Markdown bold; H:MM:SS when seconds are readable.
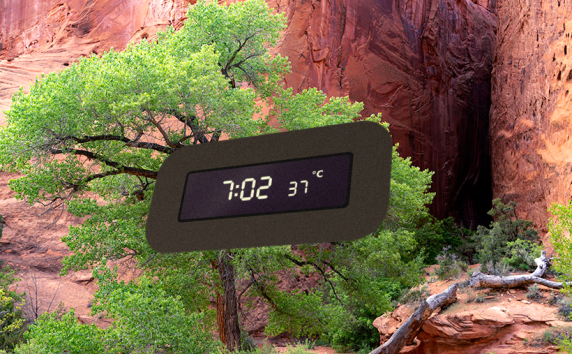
**7:02**
